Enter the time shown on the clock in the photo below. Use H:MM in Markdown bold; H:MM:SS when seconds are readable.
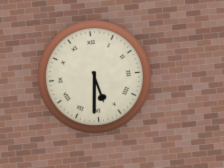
**5:31**
